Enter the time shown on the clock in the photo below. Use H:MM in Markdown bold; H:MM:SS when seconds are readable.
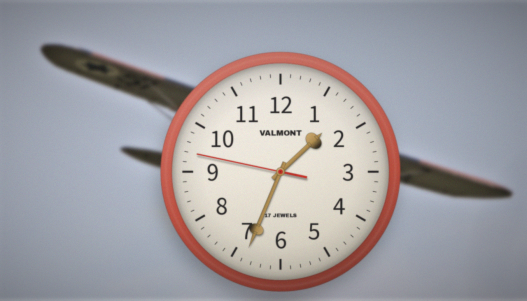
**1:33:47**
